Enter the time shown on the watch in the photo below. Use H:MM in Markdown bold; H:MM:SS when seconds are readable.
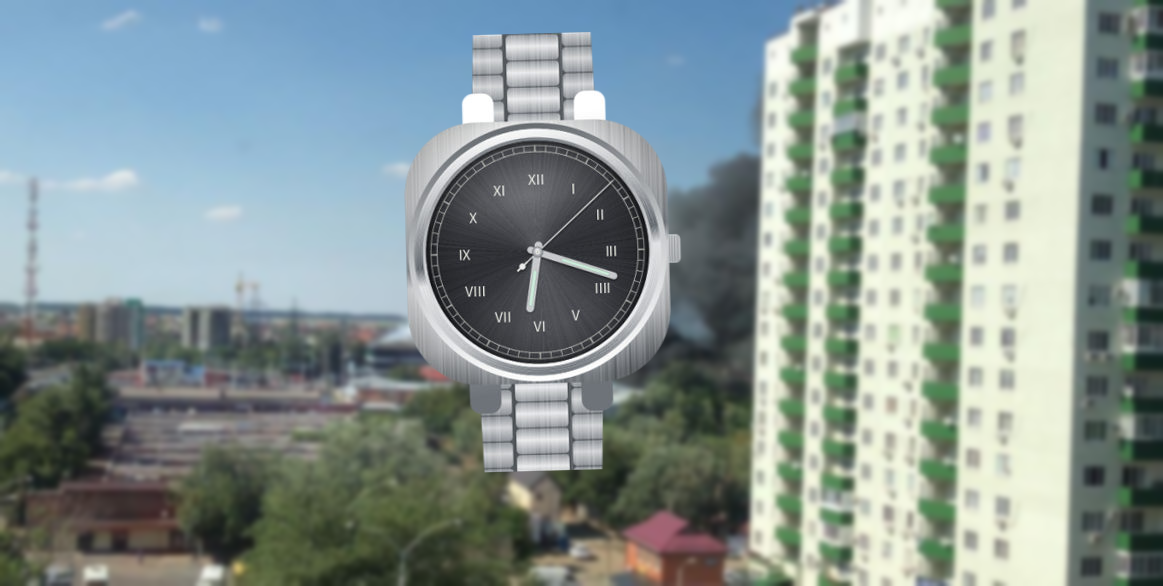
**6:18:08**
